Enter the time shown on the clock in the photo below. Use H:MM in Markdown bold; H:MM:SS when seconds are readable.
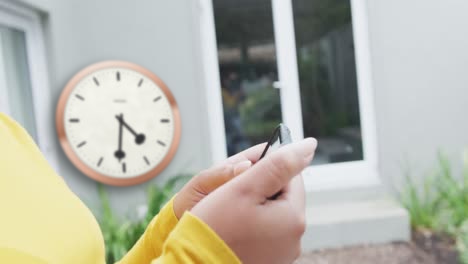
**4:31**
